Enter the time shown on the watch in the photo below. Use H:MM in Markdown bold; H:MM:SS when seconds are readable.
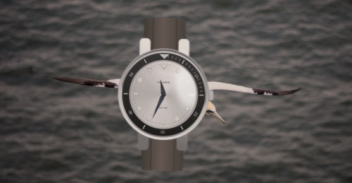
**11:34**
